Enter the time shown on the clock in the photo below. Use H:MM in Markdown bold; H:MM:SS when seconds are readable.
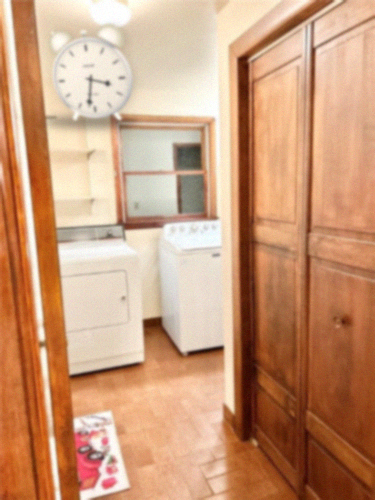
**3:32**
